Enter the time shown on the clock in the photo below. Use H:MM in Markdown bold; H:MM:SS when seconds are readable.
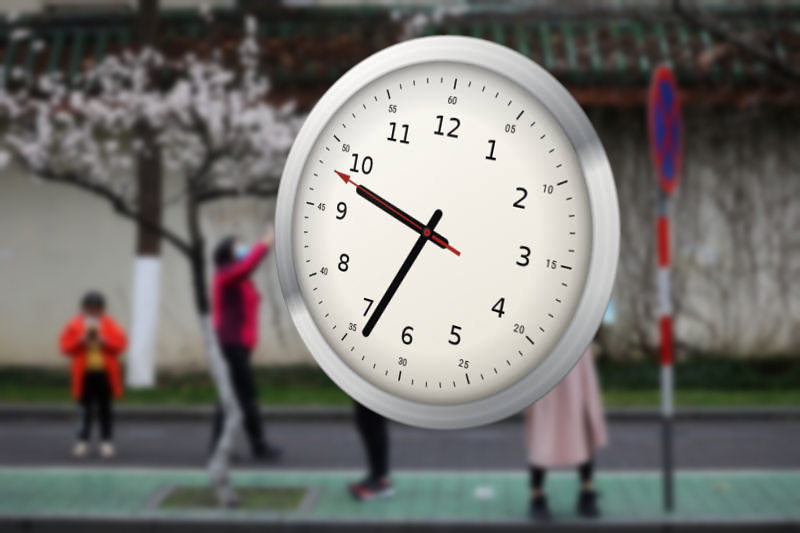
**9:33:48**
